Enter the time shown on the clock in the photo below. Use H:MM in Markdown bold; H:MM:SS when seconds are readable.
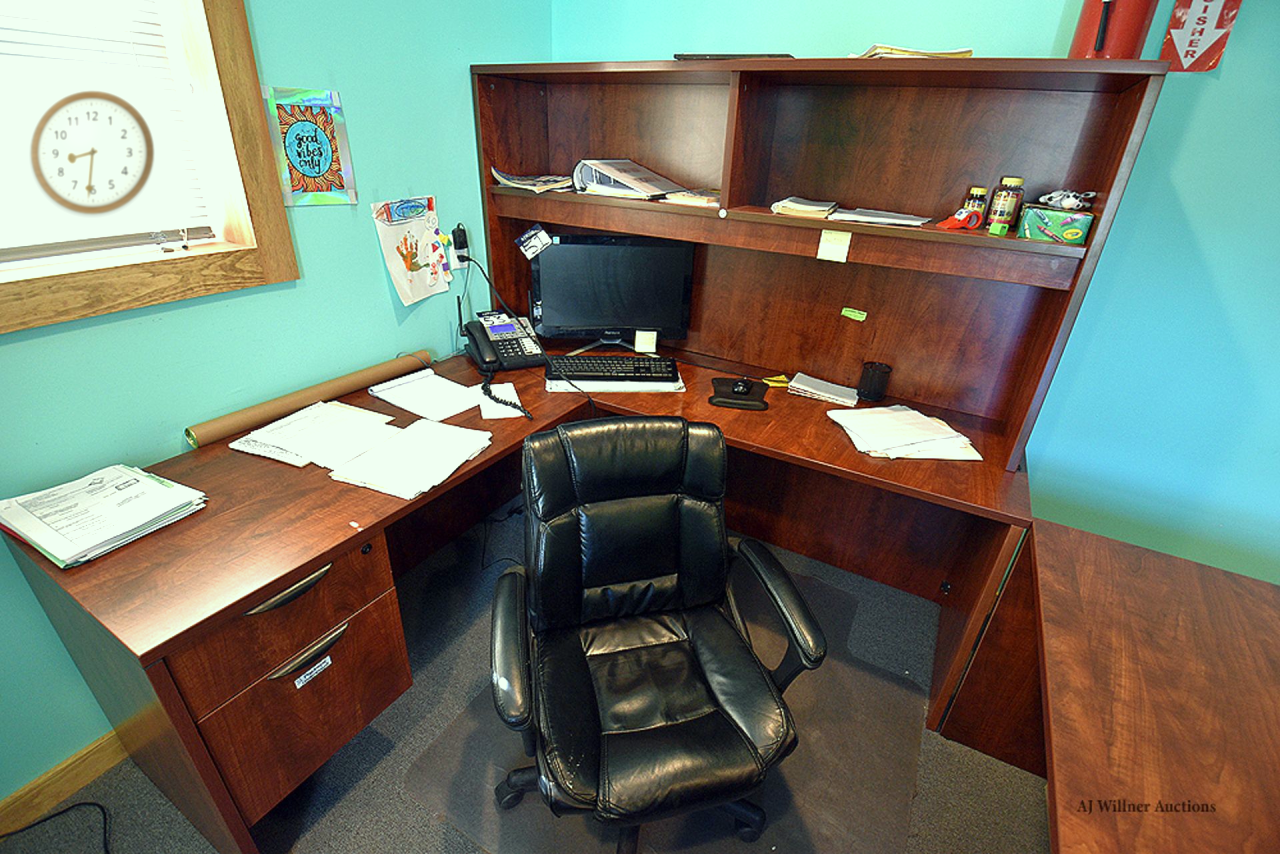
**8:31**
